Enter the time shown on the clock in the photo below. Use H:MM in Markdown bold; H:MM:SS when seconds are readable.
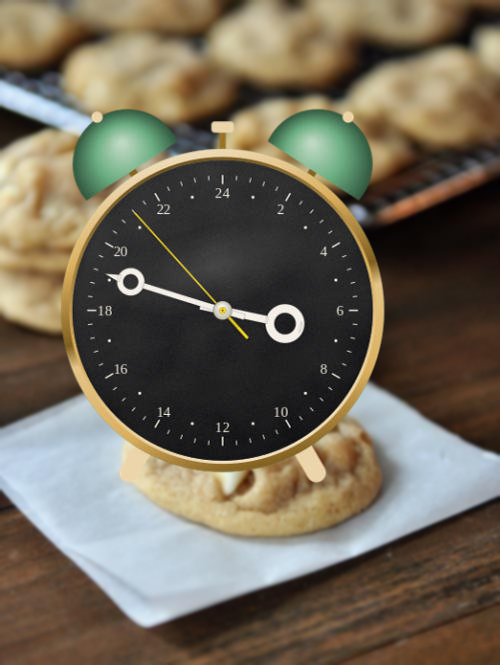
**6:47:53**
